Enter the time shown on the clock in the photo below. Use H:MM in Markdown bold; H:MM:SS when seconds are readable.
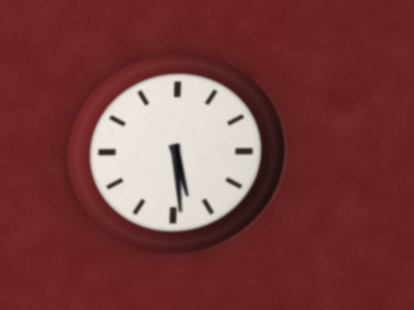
**5:29**
